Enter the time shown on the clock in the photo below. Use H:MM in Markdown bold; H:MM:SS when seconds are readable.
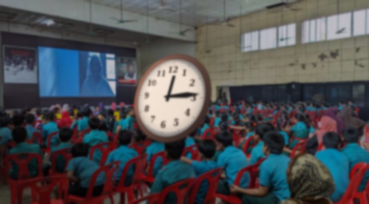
**12:14**
